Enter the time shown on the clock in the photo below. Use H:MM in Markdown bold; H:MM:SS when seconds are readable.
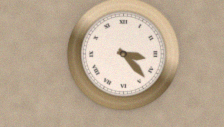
**3:23**
